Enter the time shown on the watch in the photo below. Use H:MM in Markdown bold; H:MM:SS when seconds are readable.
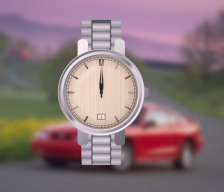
**12:00**
